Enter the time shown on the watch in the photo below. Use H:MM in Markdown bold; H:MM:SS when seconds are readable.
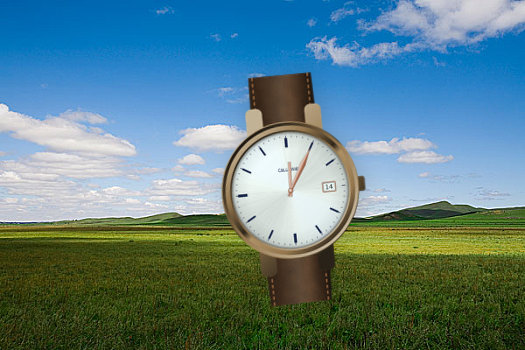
**12:05**
